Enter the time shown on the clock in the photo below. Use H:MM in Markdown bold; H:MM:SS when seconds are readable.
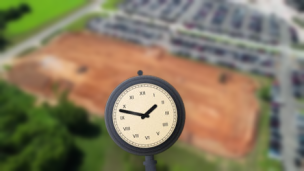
**1:48**
